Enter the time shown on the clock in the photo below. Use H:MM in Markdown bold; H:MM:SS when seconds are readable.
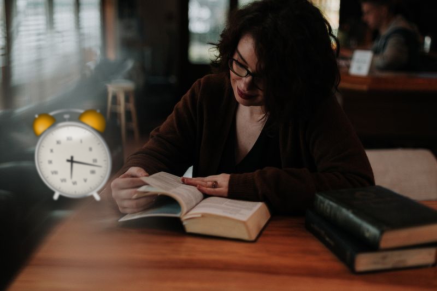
**6:17**
